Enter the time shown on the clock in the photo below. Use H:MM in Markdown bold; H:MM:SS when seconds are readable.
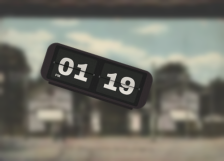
**1:19**
